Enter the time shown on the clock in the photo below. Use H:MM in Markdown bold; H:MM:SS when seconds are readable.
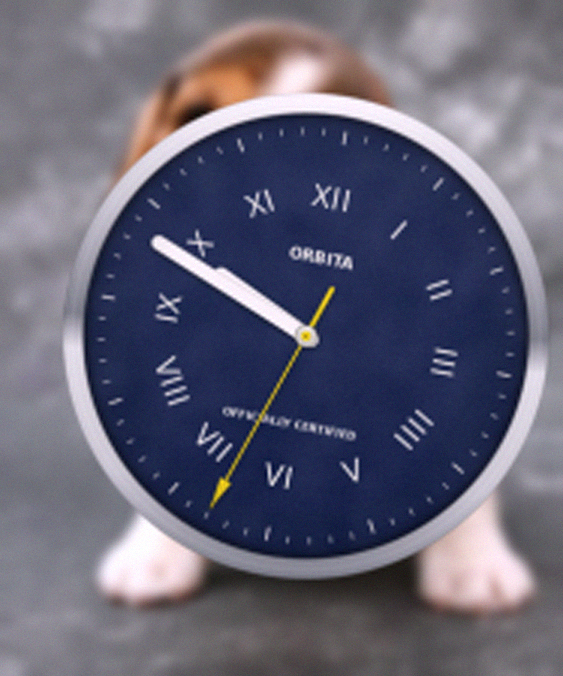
**9:48:33**
